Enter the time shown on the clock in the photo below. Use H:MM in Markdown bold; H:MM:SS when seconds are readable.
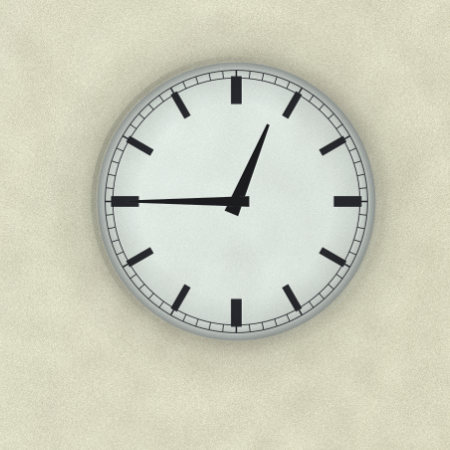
**12:45**
